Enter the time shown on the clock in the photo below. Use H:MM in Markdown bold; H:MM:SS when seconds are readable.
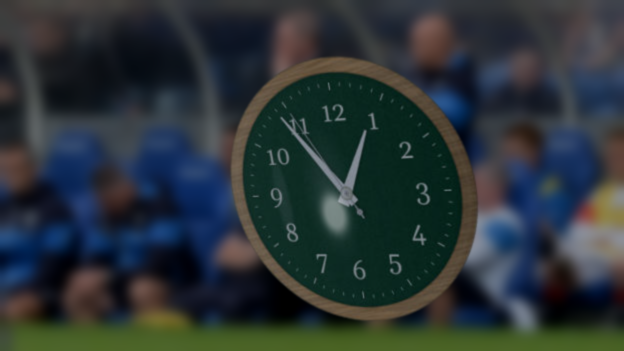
**12:53:55**
